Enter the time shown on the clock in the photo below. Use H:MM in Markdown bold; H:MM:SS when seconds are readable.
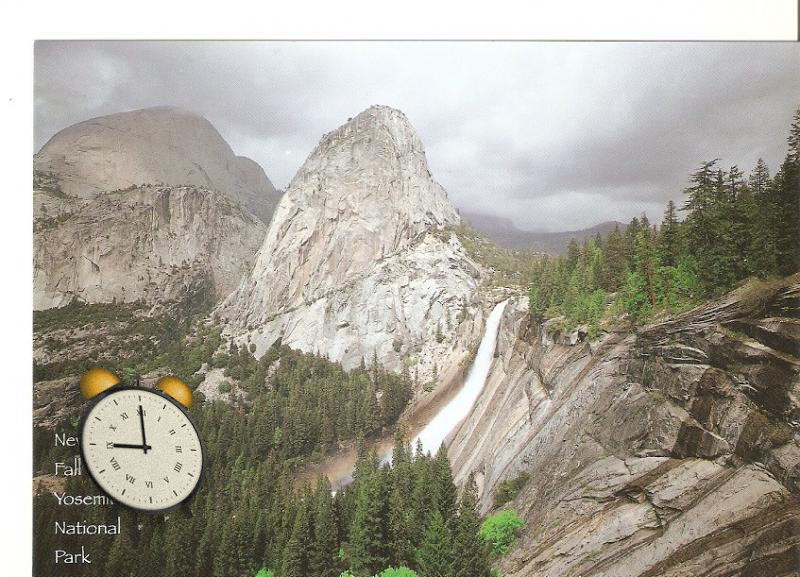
**9:00**
